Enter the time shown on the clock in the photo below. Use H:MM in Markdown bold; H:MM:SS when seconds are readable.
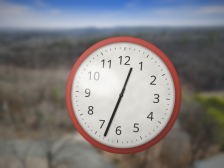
**12:33**
